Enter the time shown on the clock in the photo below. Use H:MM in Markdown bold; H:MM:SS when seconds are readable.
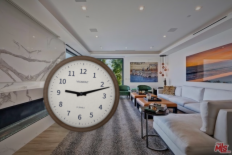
**9:12**
